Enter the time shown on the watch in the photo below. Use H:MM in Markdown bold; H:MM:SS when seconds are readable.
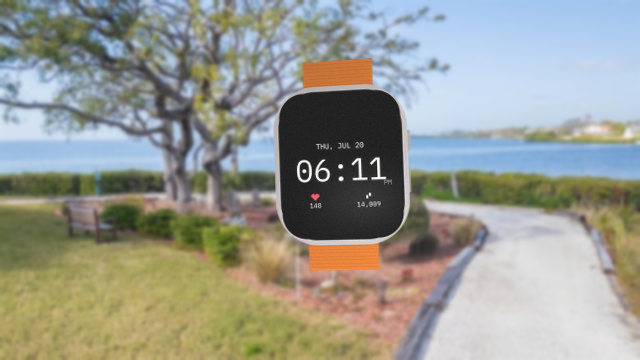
**6:11**
